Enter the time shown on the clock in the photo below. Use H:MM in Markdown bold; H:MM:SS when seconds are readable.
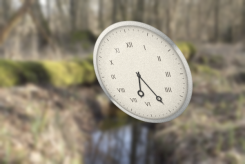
**6:25**
